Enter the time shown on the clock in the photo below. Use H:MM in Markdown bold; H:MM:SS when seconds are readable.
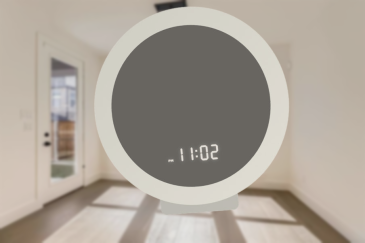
**11:02**
